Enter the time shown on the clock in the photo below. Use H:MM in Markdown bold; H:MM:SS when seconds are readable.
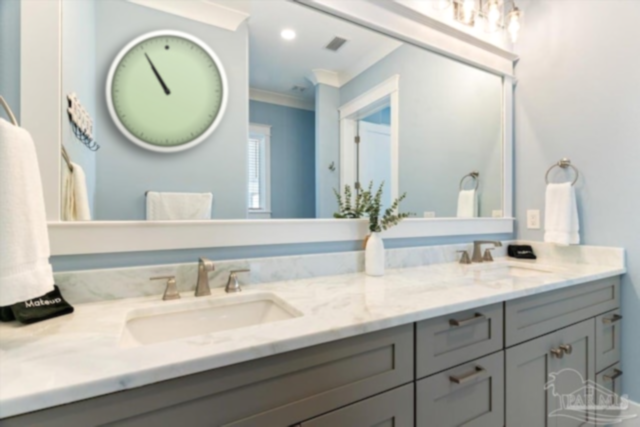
**10:55**
